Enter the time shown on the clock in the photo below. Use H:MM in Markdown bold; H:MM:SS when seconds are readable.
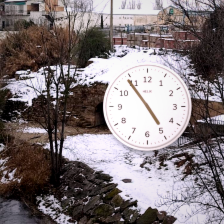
**4:54**
